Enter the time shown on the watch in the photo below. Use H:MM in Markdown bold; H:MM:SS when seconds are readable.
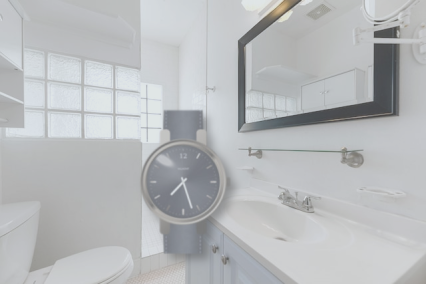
**7:27**
